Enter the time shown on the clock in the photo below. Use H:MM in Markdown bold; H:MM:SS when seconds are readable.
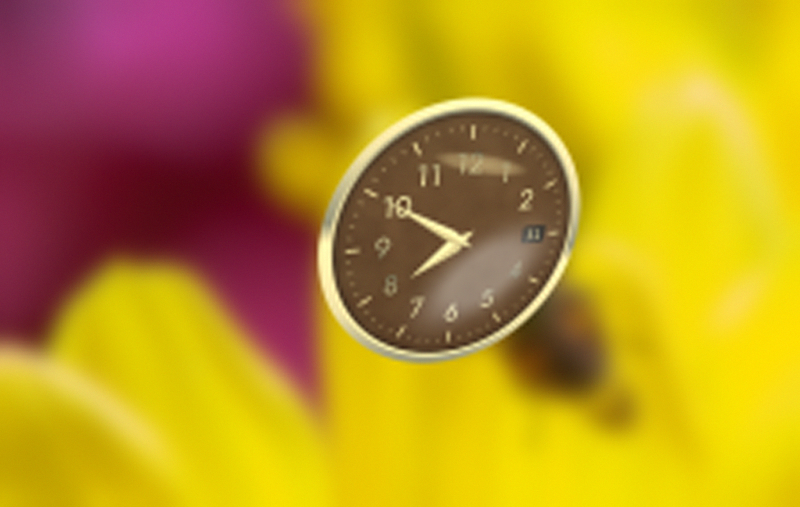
**7:50**
